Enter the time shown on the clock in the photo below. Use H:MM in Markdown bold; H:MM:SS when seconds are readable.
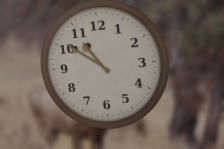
**10:51**
